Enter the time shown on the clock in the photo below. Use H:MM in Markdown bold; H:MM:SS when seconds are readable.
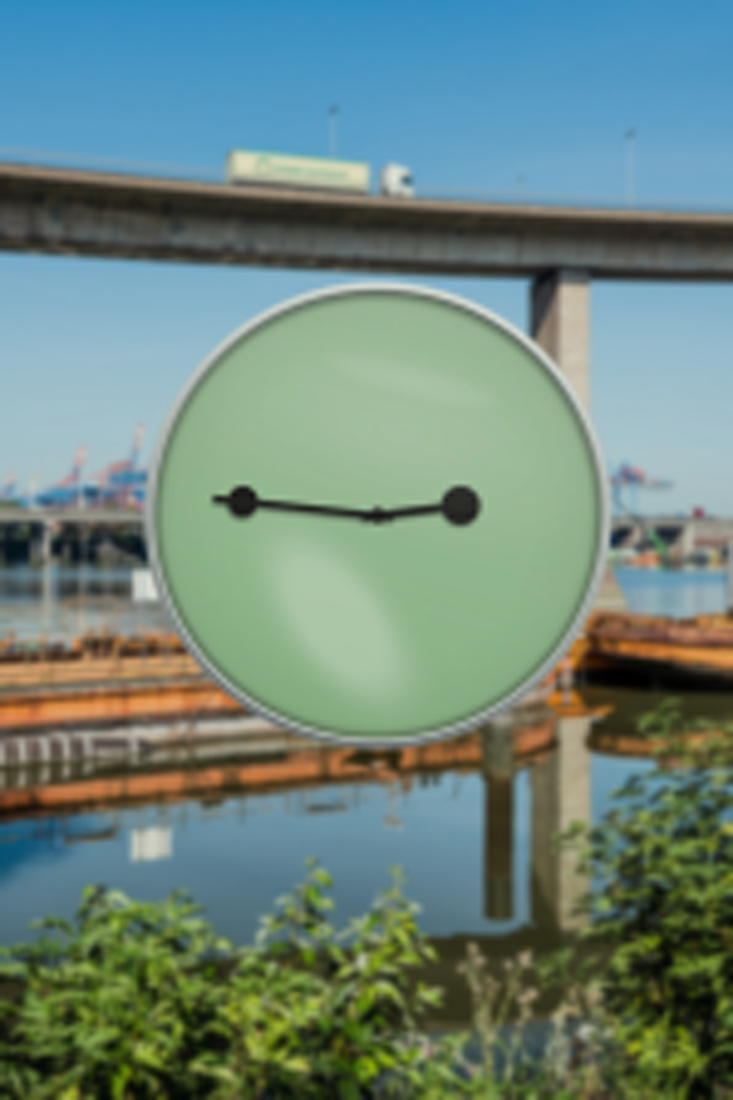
**2:46**
